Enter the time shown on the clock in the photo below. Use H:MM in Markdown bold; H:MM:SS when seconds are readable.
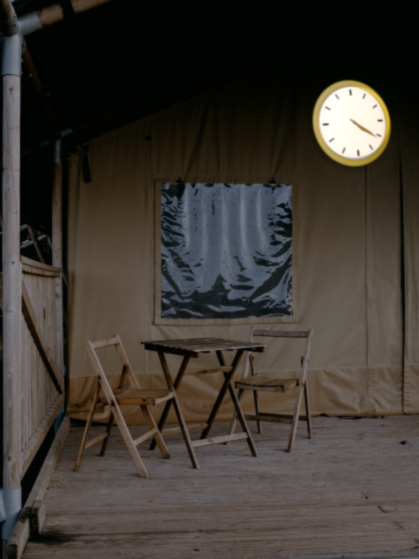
**4:21**
